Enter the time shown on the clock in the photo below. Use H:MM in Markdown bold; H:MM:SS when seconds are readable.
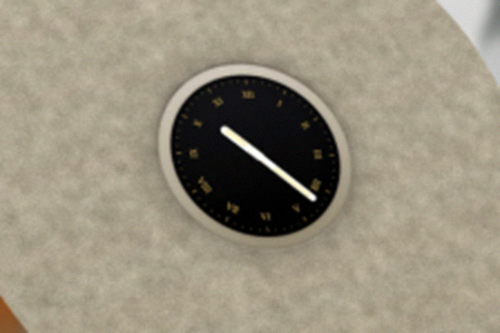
**10:22**
